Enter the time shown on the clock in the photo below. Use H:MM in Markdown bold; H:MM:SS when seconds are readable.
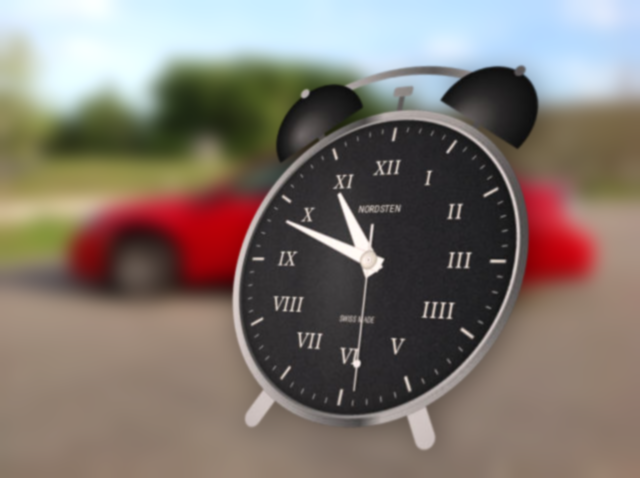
**10:48:29**
